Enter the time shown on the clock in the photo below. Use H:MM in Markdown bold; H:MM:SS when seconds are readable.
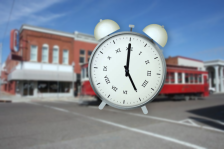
**5:00**
